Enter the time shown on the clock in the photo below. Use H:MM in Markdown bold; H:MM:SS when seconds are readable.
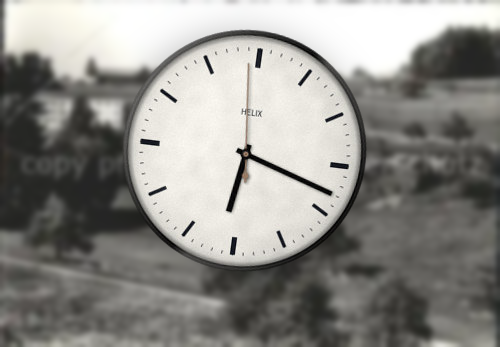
**6:17:59**
